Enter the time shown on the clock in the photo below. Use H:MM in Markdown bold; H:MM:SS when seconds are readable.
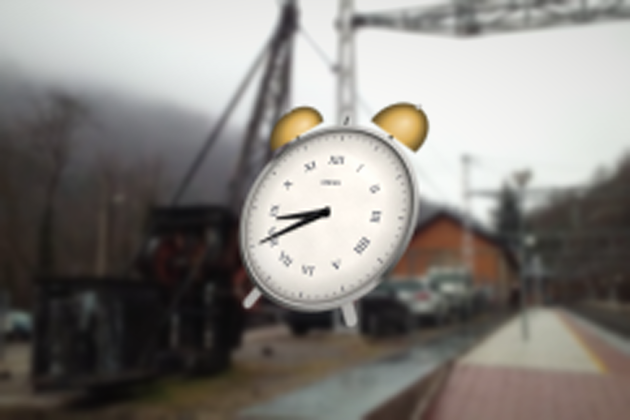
**8:40**
